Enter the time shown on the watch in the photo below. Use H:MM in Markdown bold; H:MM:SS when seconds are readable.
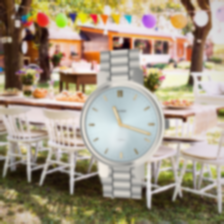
**11:18**
